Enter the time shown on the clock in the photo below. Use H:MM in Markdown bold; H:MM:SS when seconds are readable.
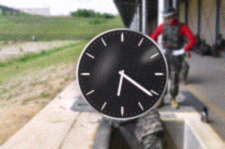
**6:21**
